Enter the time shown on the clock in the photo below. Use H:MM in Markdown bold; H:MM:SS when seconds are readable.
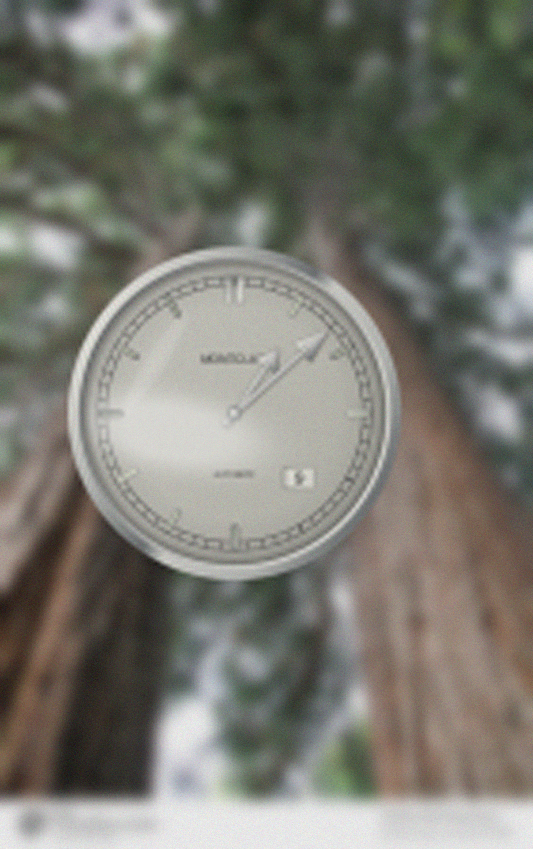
**1:08**
